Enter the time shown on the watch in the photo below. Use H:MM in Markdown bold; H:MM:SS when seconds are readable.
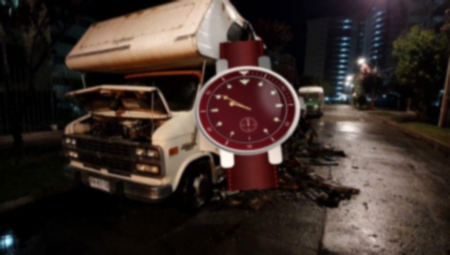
**9:51**
